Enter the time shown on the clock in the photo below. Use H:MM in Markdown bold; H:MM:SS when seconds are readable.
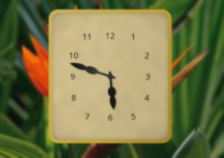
**5:48**
